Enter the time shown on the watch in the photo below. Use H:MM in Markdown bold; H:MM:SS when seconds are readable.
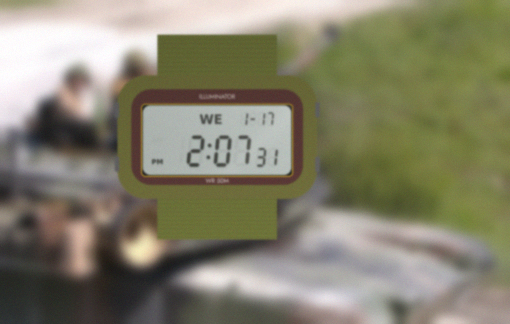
**2:07:31**
